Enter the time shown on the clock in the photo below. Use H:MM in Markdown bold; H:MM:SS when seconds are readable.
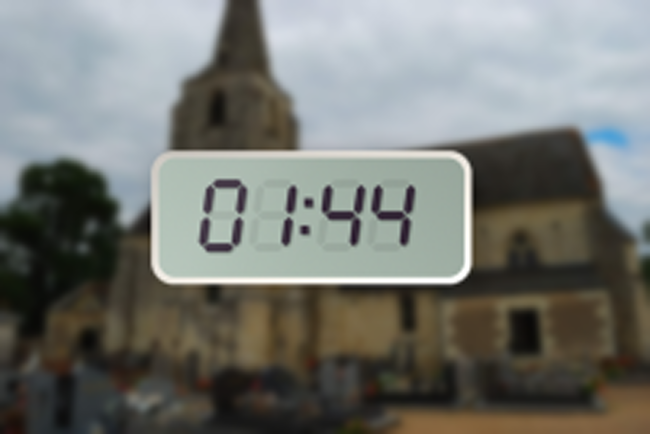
**1:44**
